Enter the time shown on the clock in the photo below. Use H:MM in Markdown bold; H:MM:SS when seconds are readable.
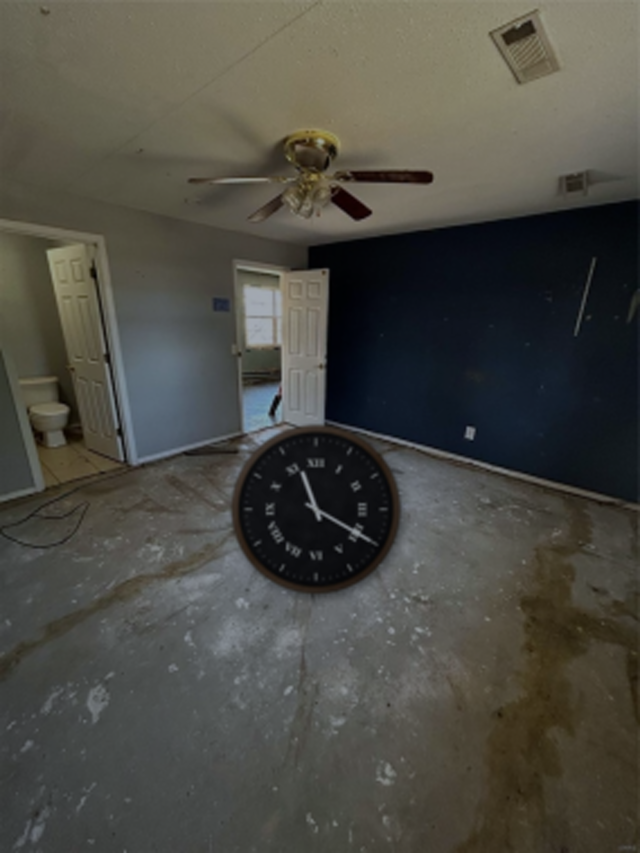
**11:20**
